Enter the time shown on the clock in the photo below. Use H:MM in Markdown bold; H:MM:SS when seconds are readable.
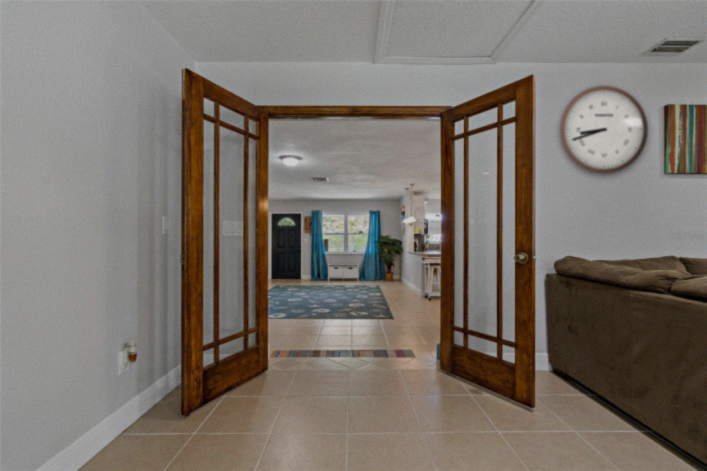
**8:42**
